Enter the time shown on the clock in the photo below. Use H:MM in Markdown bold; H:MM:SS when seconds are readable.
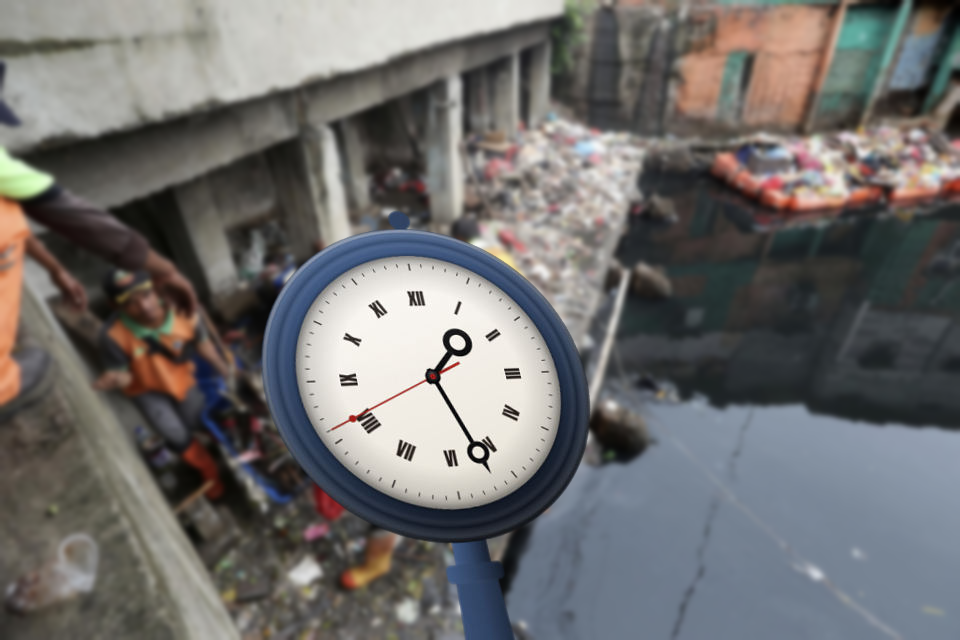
**1:26:41**
